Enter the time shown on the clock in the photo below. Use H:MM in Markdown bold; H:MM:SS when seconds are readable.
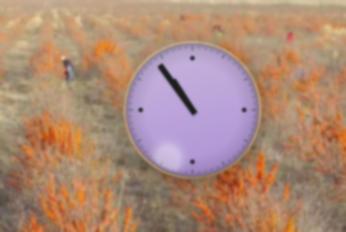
**10:54**
